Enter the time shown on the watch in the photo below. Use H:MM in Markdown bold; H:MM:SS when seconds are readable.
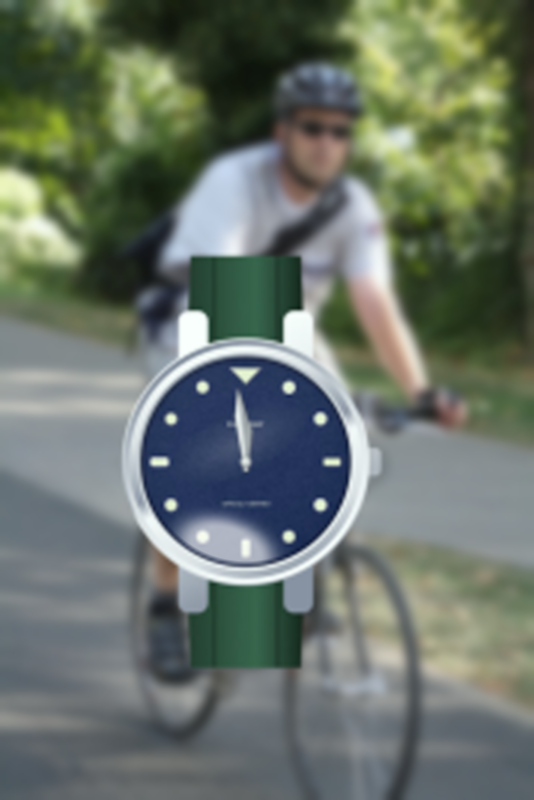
**11:59**
